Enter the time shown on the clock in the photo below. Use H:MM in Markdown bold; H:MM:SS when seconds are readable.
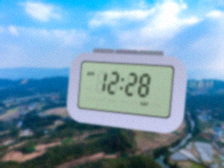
**12:28**
